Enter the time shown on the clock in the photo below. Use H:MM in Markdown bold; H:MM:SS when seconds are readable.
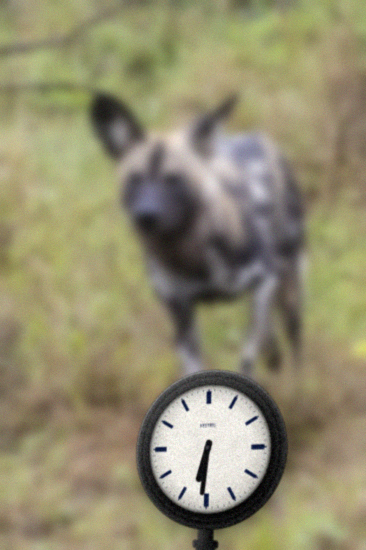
**6:31**
